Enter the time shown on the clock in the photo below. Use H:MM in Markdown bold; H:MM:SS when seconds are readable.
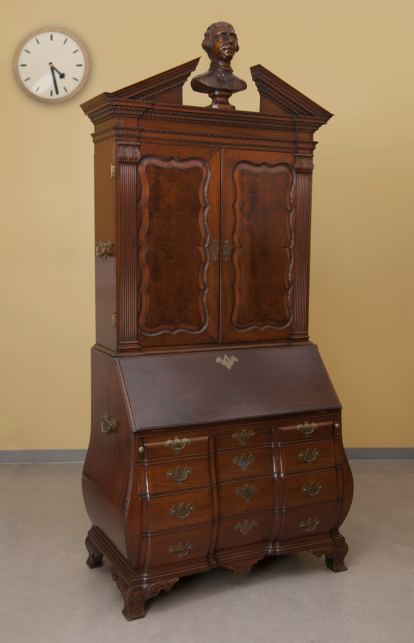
**4:28**
